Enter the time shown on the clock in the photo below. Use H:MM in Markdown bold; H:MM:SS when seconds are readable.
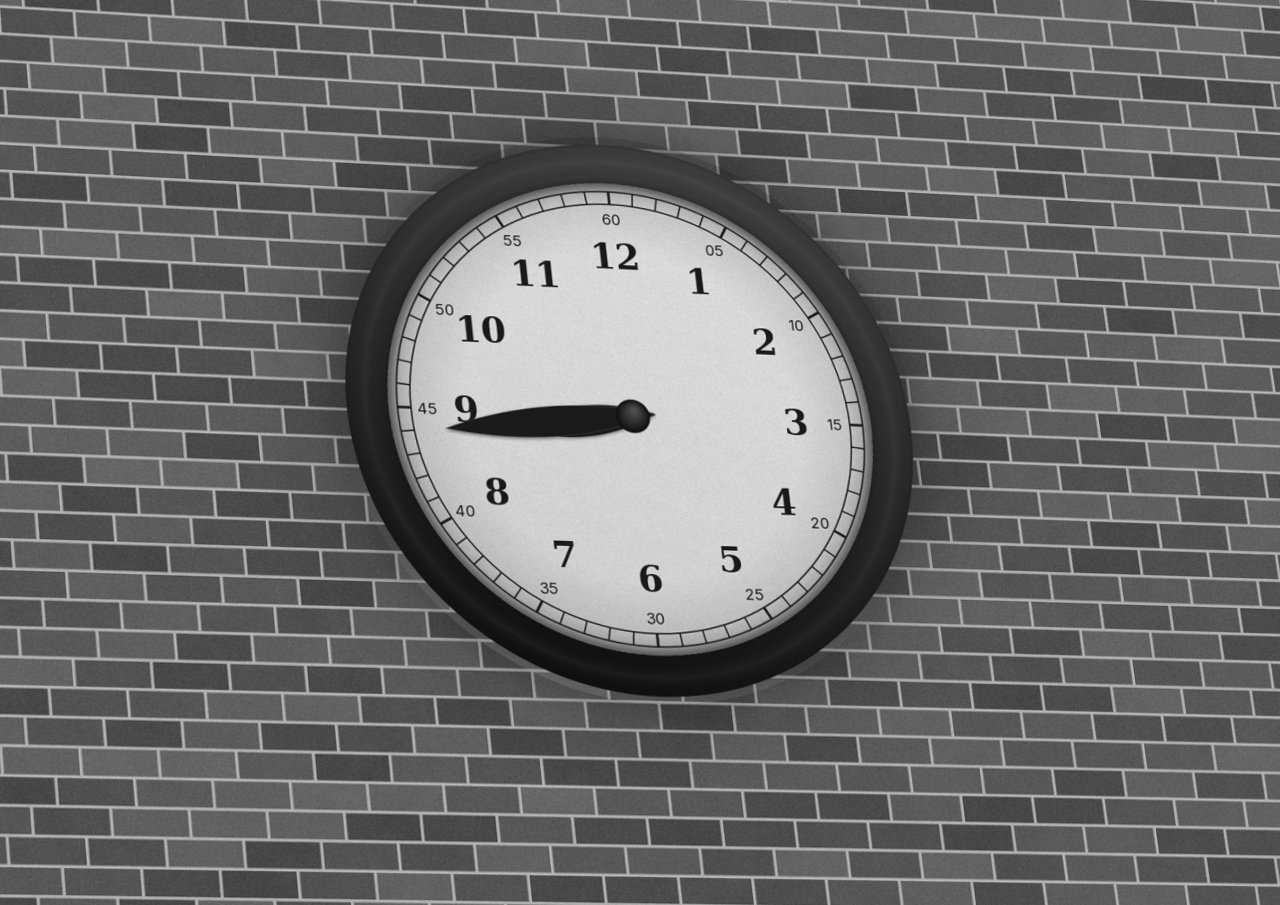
**8:44**
